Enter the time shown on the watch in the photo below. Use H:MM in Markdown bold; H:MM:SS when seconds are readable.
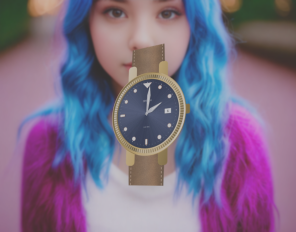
**2:01**
